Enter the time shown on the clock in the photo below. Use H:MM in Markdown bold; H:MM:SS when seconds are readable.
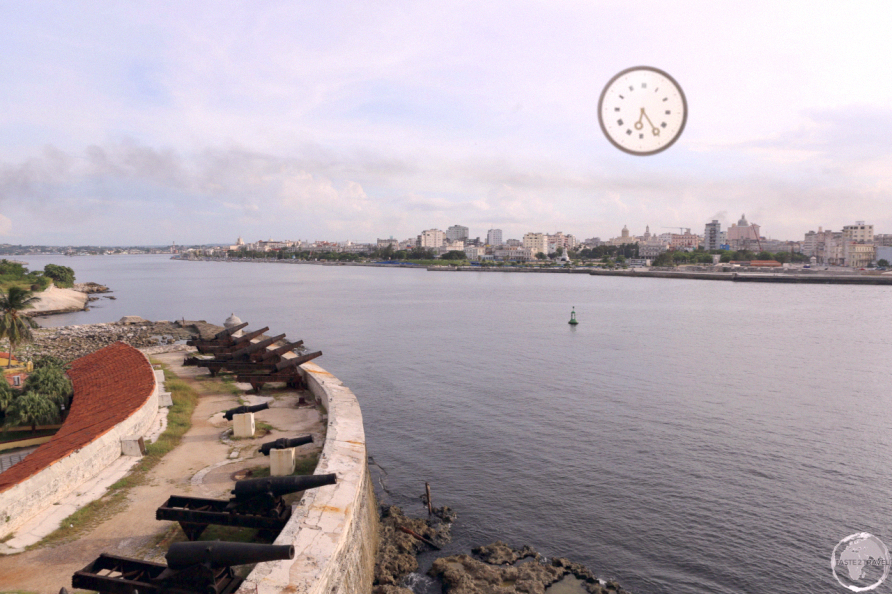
**6:24**
